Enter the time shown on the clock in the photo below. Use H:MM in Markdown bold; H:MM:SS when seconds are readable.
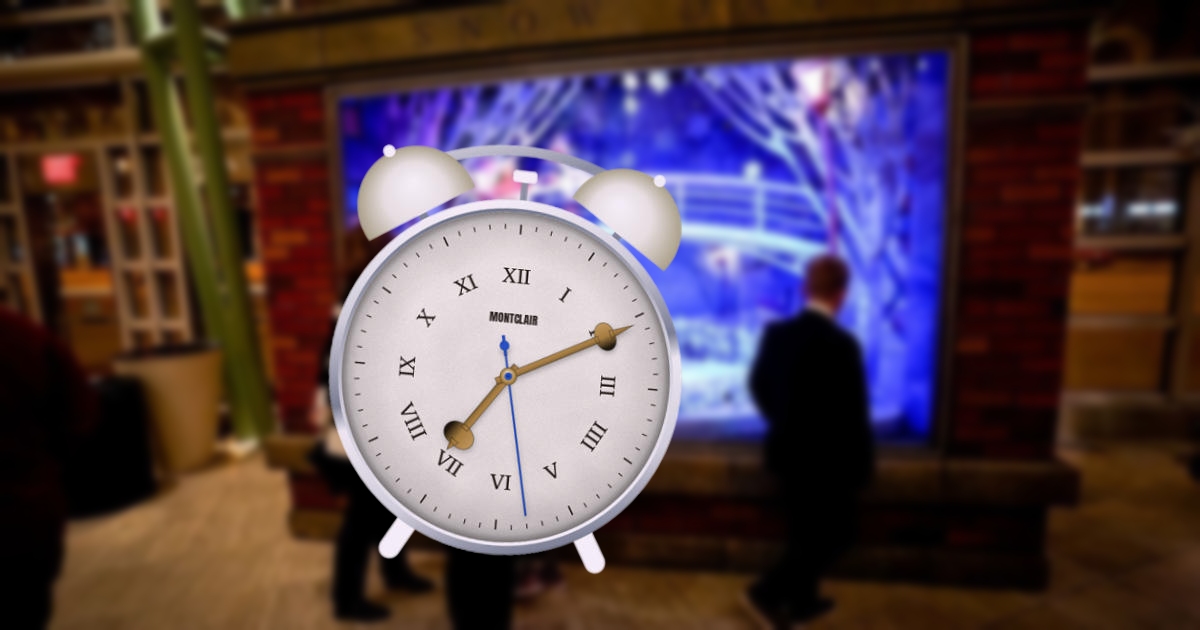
**7:10:28**
